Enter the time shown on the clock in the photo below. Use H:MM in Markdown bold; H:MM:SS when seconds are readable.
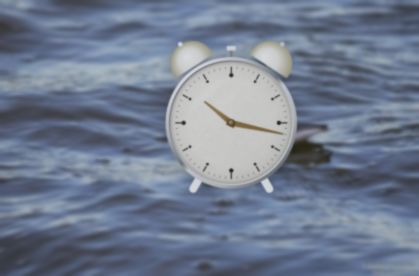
**10:17**
